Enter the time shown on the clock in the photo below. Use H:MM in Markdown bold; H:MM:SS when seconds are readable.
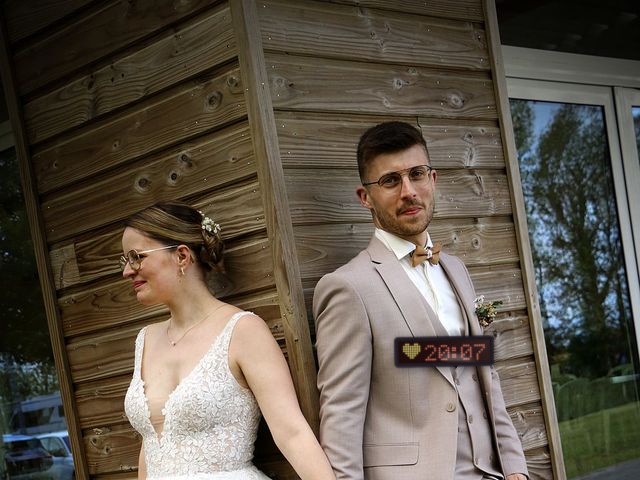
**20:07**
